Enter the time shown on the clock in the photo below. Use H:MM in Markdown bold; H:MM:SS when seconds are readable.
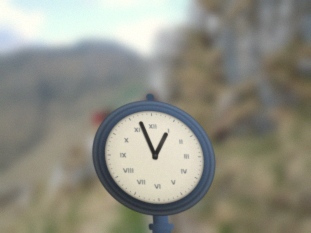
**12:57**
